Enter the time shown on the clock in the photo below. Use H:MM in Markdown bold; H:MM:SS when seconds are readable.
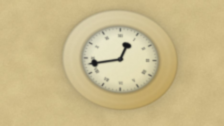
**12:43**
